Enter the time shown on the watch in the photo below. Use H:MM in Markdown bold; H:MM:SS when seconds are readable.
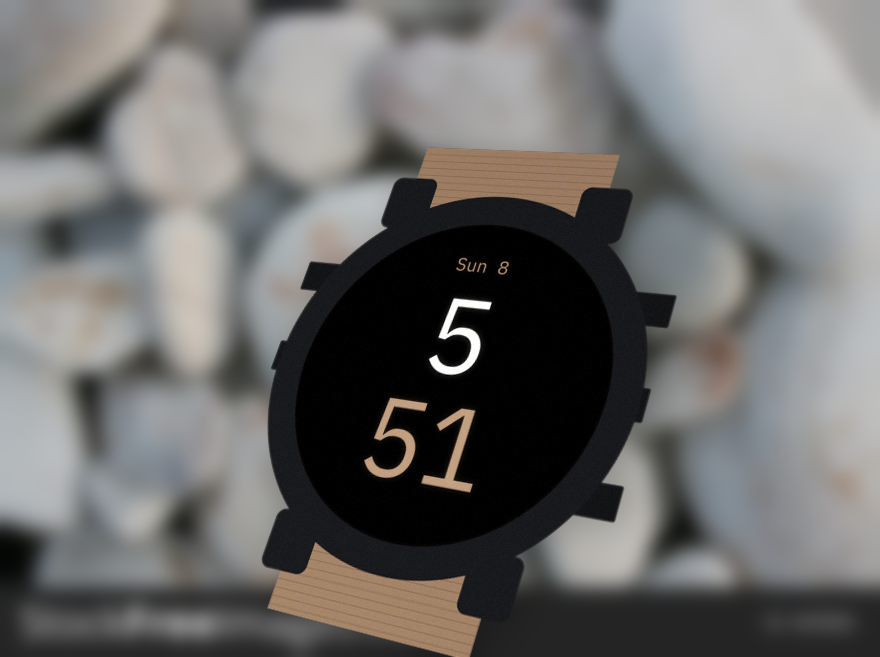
**5:51**
